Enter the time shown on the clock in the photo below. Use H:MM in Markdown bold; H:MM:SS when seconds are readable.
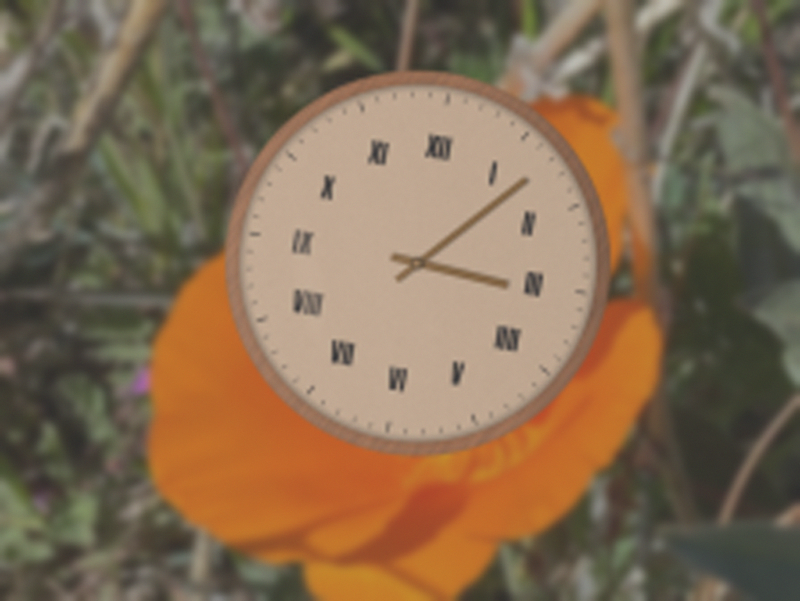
**3:07**
